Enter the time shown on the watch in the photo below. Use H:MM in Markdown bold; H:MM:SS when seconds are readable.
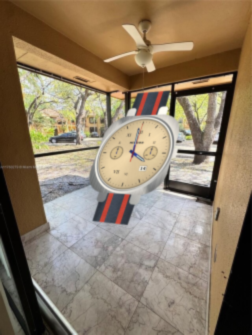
**3:59**
